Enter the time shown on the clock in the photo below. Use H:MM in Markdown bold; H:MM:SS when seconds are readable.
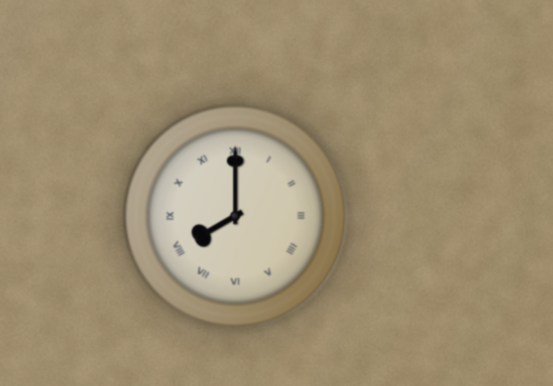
**8:00**
